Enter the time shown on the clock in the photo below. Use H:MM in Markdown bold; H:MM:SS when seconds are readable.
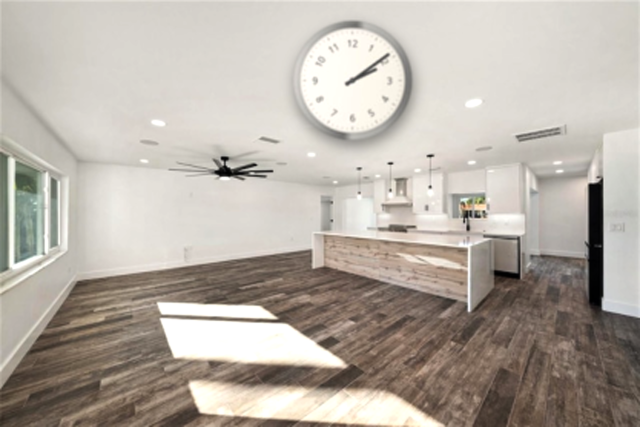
**2:09**
